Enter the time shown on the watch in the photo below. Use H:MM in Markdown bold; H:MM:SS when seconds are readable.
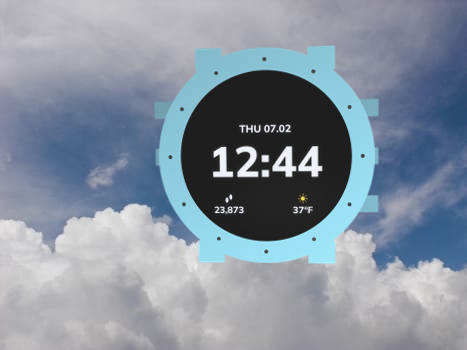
**12:44**
